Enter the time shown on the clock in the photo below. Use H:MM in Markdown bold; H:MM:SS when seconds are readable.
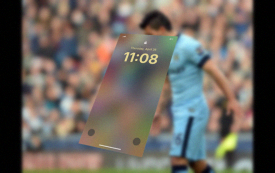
**11:08**
